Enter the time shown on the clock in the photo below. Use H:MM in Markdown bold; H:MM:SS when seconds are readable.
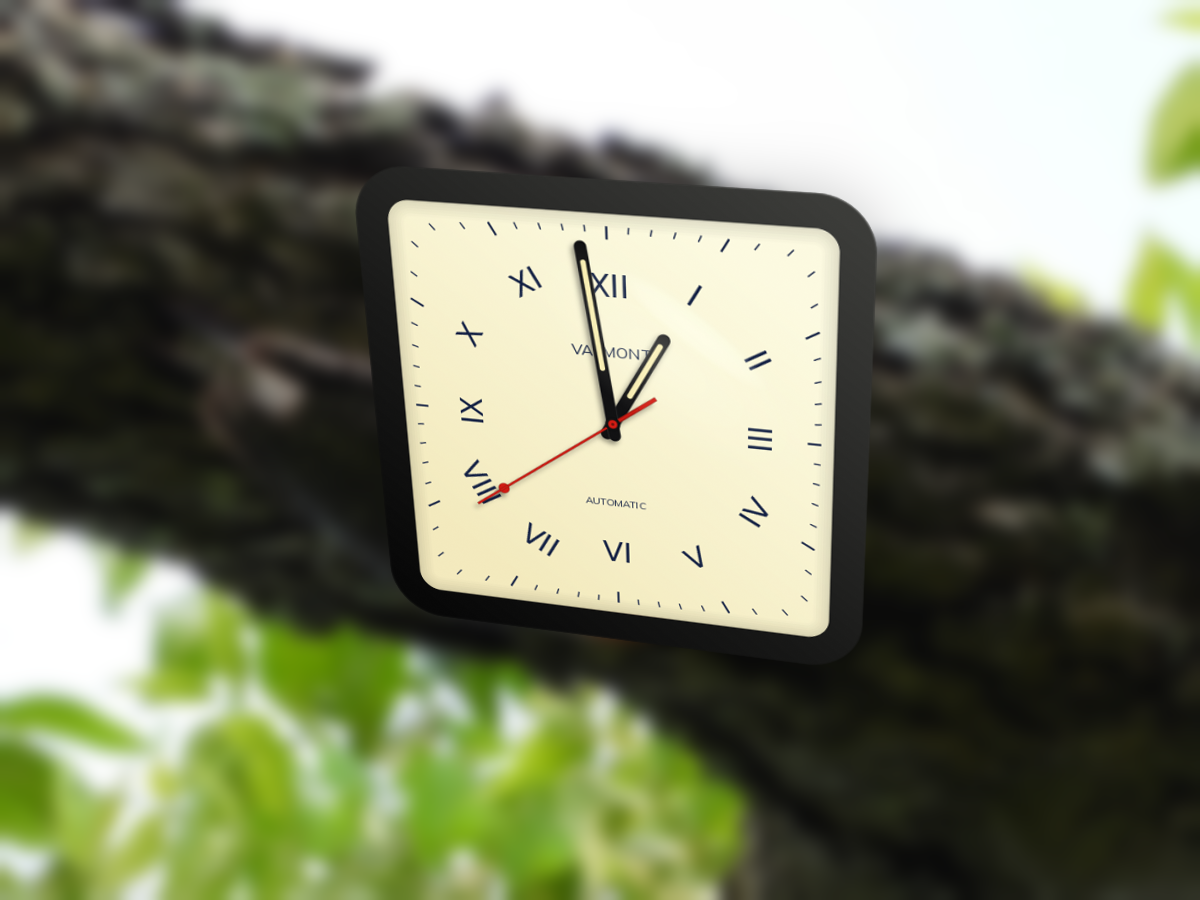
**12:58:39**
